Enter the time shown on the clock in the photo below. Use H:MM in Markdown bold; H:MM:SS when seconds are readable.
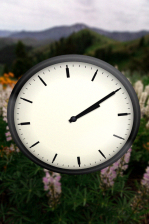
**2:10**
